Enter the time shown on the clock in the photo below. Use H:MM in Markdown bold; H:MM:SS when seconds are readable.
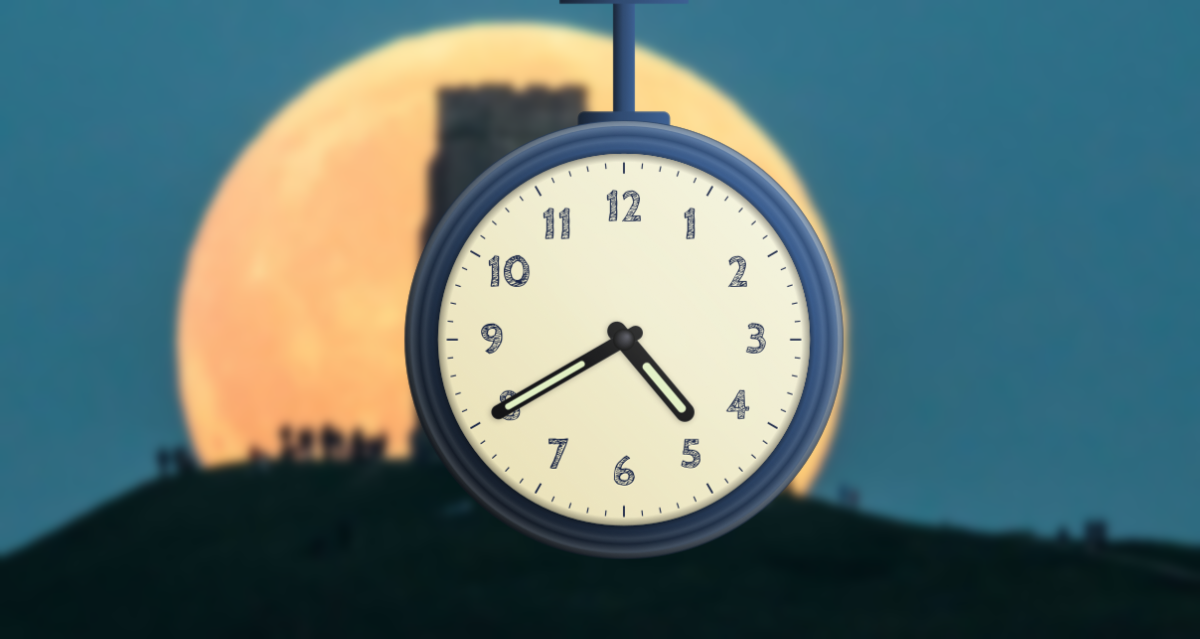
**4:40**
